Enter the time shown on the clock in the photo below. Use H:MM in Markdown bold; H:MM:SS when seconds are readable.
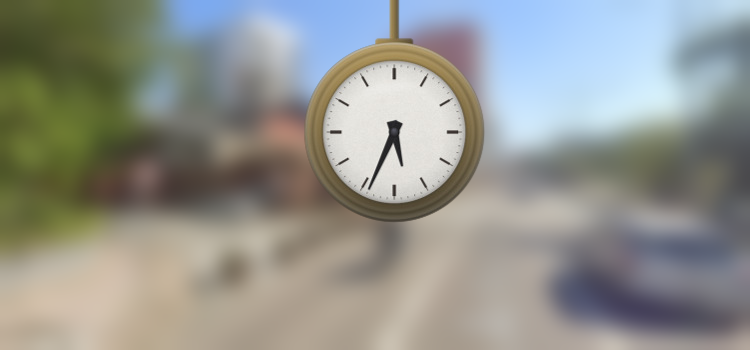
**5:34**
